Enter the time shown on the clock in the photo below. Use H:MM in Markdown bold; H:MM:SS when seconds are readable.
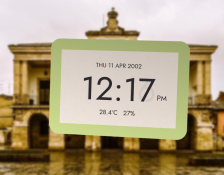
**12:17**
